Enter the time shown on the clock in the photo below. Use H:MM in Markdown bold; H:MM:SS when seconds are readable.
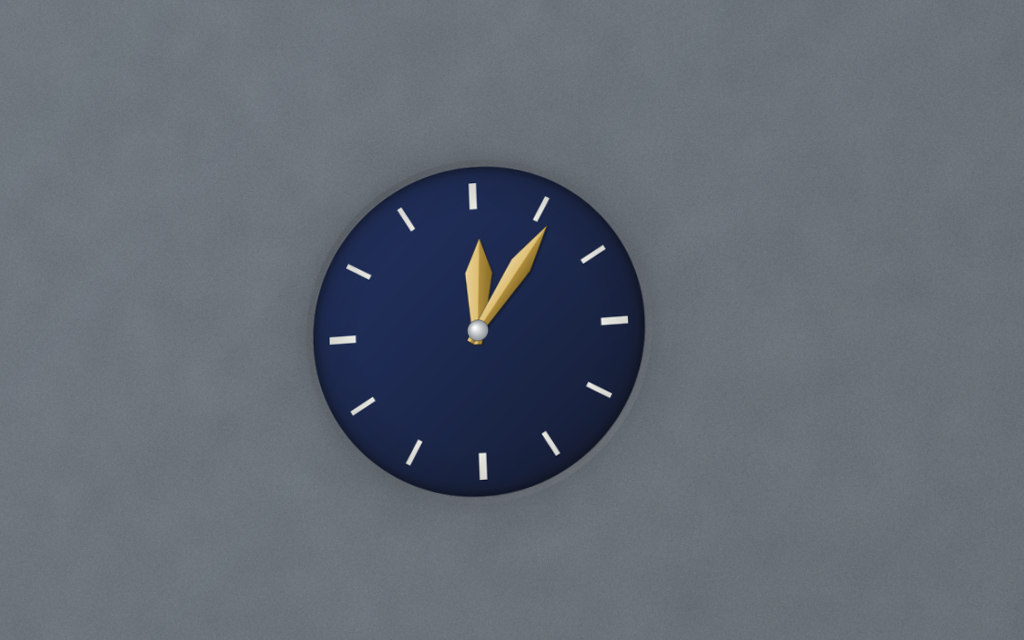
**12:06**
